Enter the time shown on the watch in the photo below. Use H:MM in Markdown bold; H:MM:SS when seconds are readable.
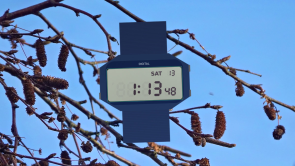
**1:13:48**
